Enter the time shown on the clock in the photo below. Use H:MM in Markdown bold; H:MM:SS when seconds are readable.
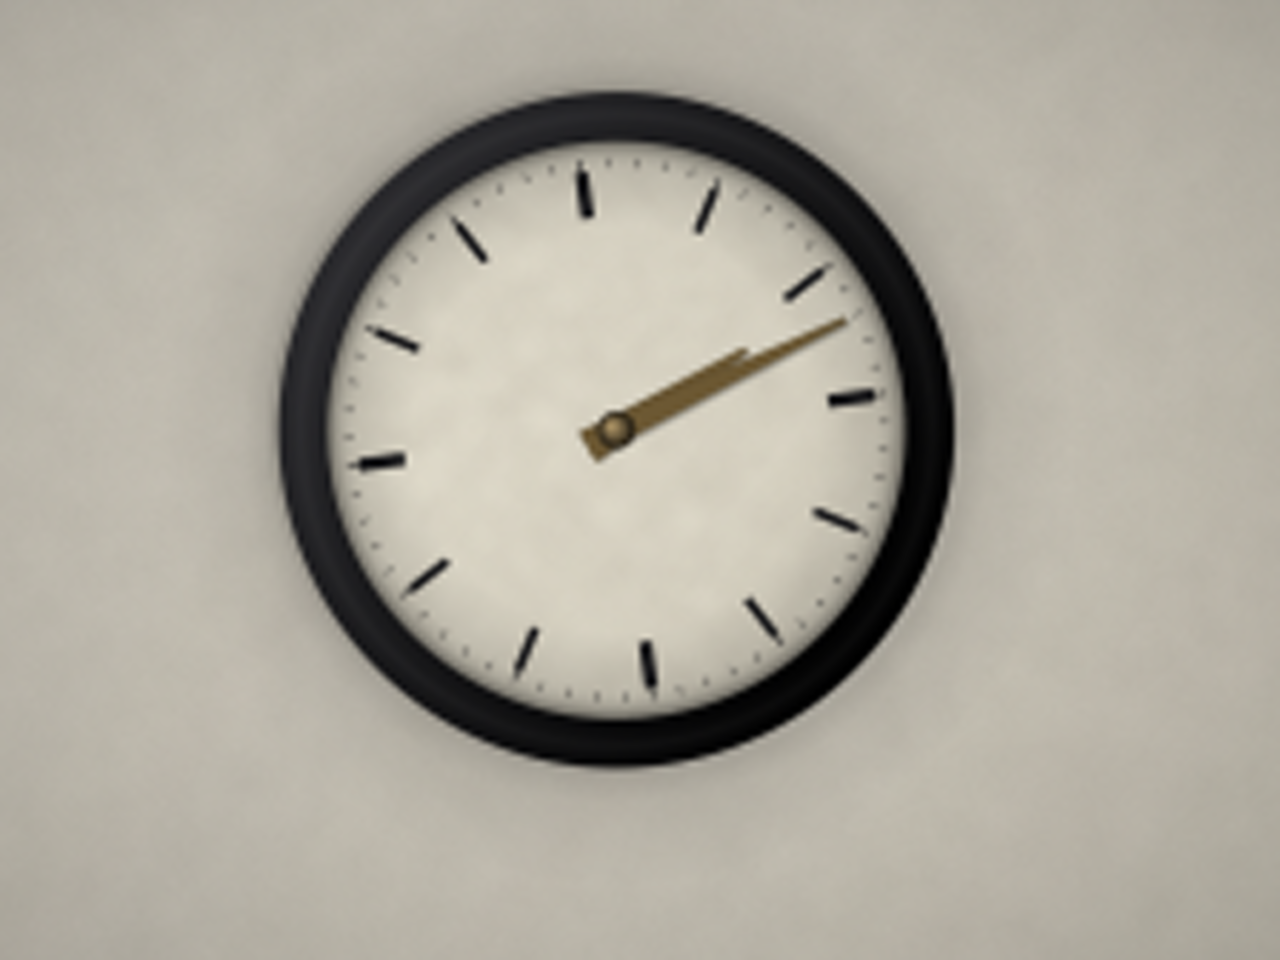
**2:12**
